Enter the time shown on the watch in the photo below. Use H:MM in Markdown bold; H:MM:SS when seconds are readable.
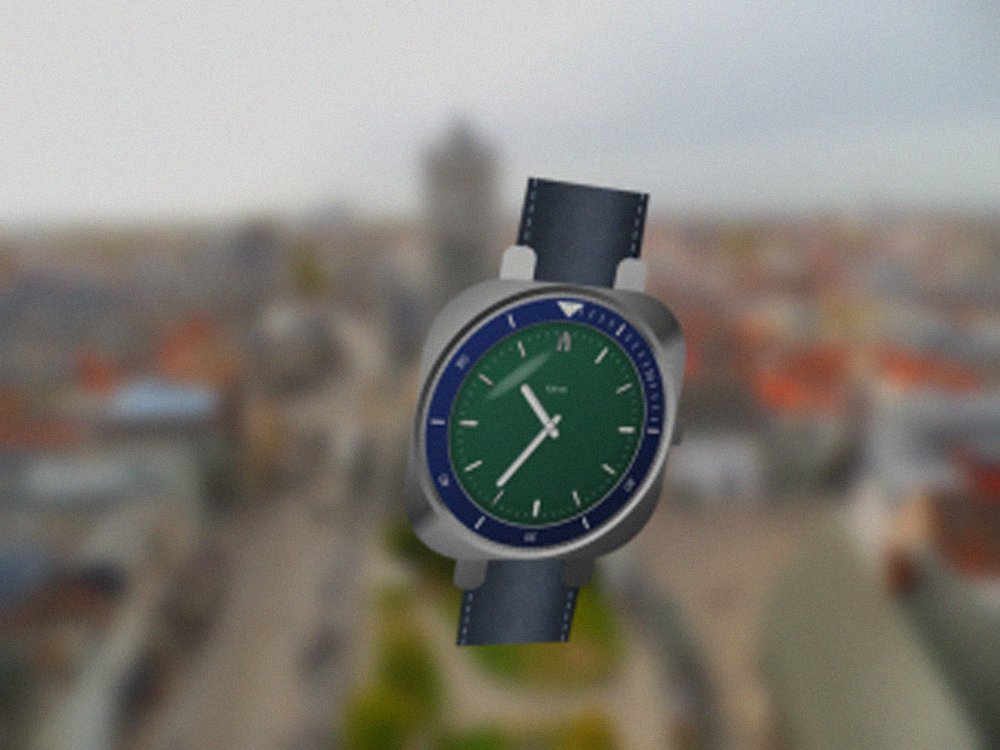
**10:36**
